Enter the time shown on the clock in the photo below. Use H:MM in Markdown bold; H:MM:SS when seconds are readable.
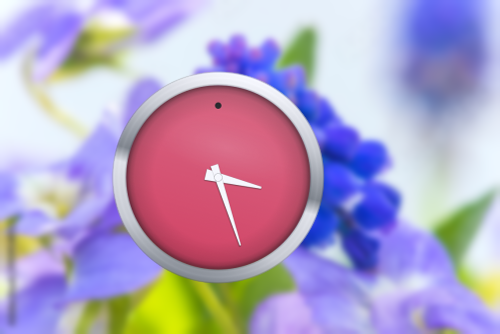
**3:27**
